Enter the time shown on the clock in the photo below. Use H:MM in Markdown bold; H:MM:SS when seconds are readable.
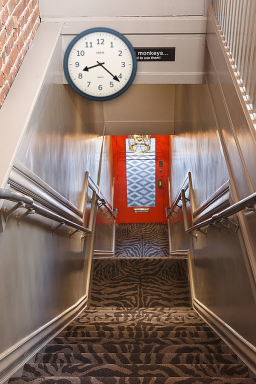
**8:22**
